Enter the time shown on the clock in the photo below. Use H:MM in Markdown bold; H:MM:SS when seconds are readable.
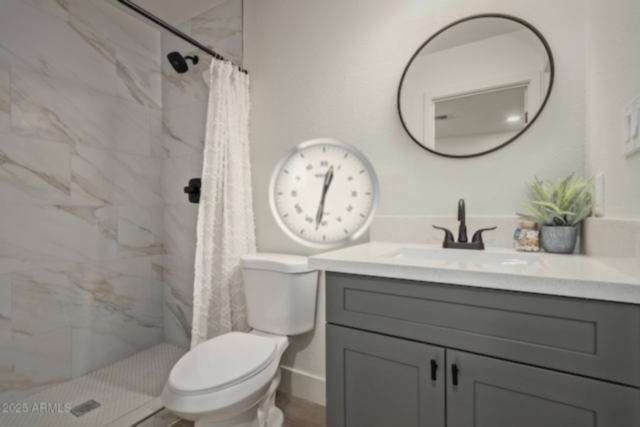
**12:32**
